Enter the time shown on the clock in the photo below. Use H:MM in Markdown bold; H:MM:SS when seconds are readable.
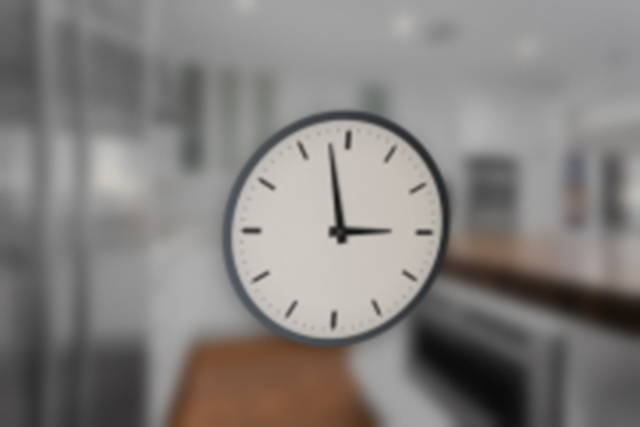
**2:58**
